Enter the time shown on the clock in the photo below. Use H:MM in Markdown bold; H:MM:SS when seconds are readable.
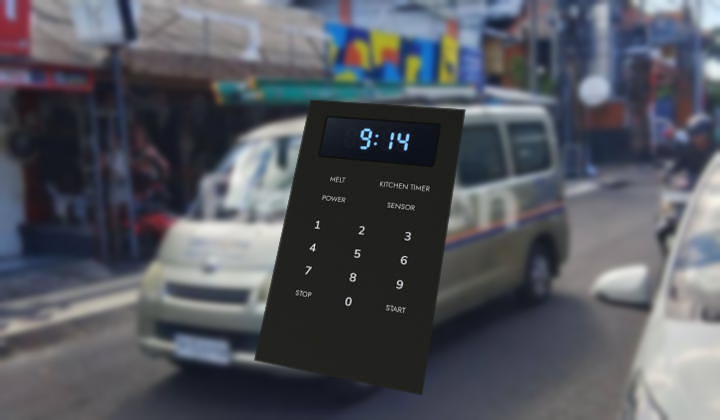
**9:14**
